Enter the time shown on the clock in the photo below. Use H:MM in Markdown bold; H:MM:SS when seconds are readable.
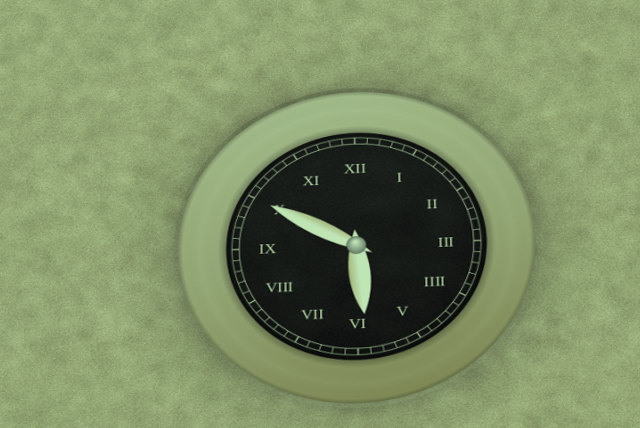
**5:50**
